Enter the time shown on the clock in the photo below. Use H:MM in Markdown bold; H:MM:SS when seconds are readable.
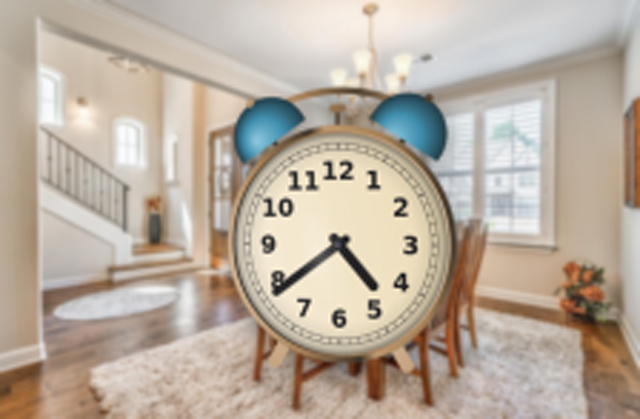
**4:39**
